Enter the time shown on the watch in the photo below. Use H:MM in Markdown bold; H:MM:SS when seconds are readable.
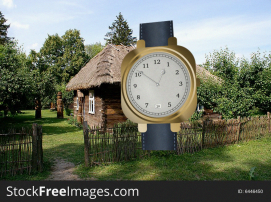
**12:51**
